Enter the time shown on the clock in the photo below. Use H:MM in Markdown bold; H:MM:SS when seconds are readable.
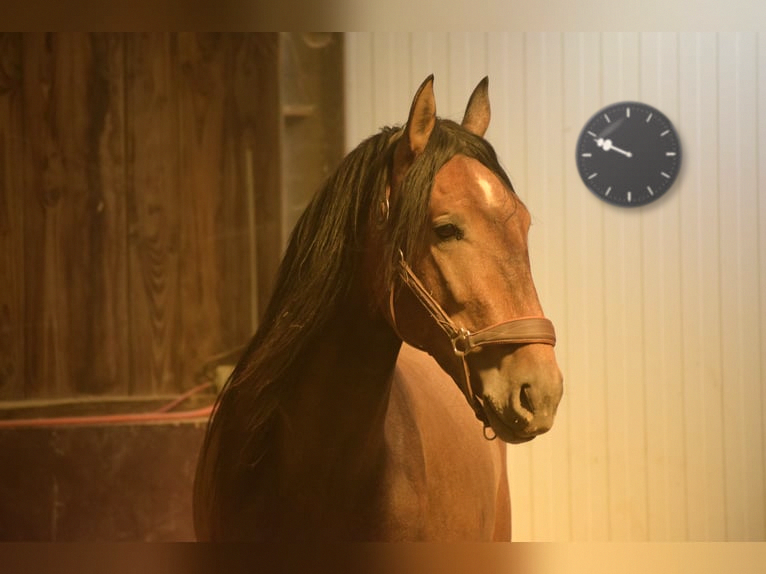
**9:49**
